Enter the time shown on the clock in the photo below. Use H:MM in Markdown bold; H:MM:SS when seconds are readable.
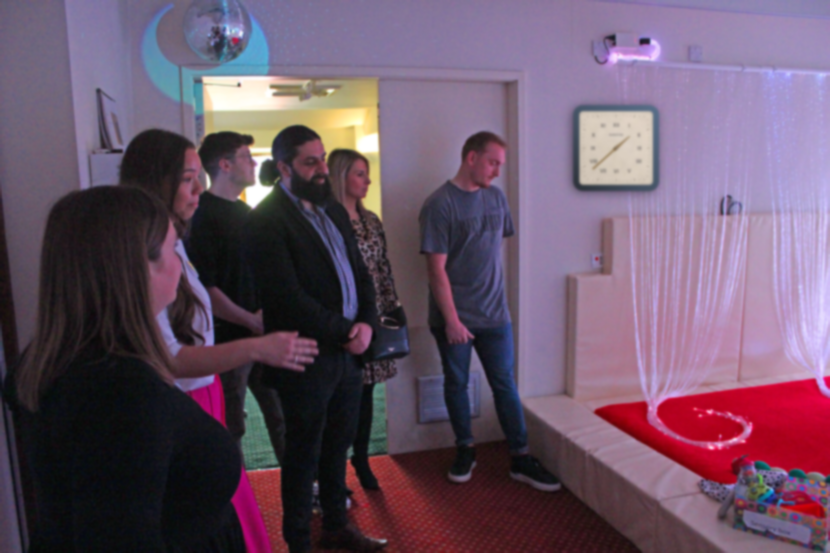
**1:38**
